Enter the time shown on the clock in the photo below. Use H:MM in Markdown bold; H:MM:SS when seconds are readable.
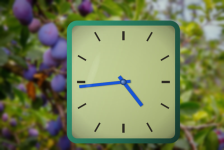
**4:44**
